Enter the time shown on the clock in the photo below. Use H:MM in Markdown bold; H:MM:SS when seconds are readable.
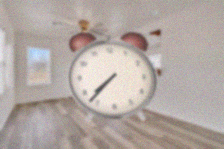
**7:37**
